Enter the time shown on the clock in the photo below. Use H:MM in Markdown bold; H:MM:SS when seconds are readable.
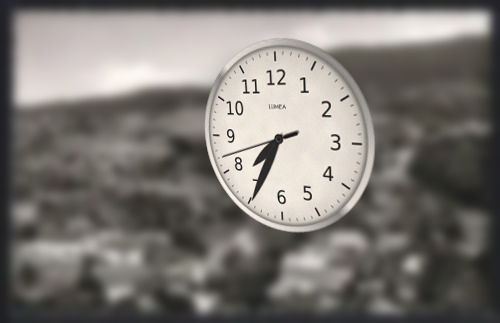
**7:34:42**
